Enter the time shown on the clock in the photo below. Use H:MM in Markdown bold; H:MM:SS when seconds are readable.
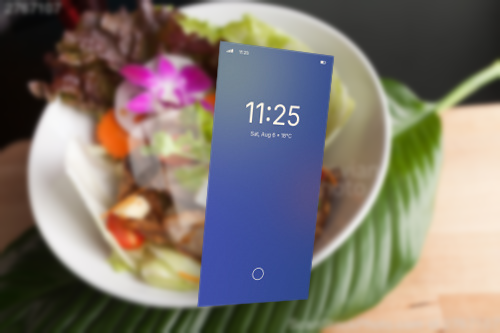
**11:25**
